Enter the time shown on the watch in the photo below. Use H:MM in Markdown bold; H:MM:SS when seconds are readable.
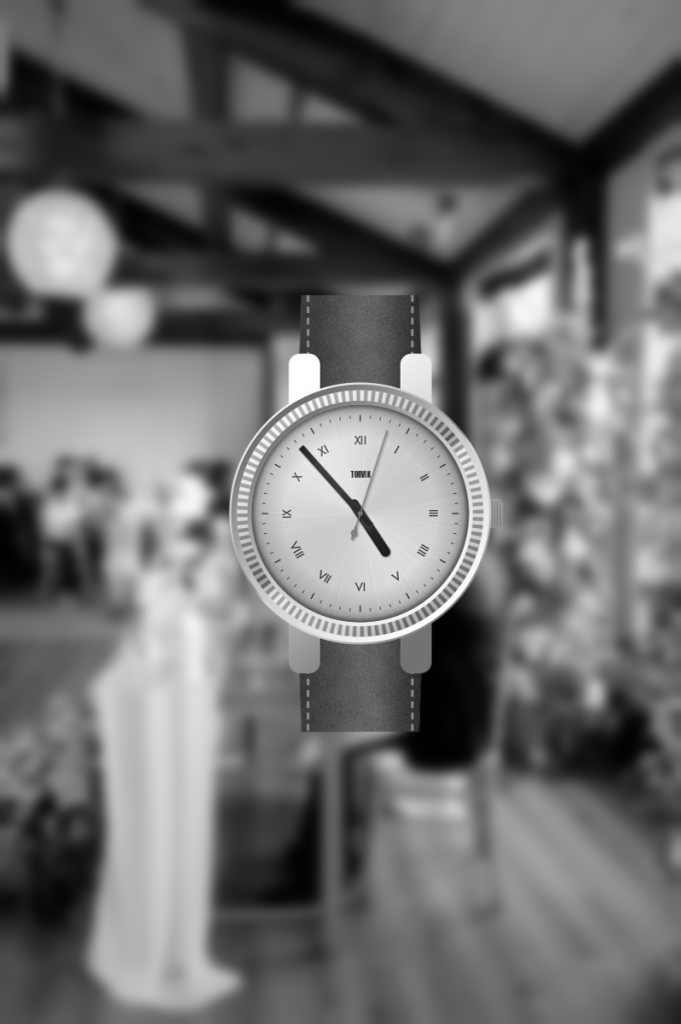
**4:53:03**
